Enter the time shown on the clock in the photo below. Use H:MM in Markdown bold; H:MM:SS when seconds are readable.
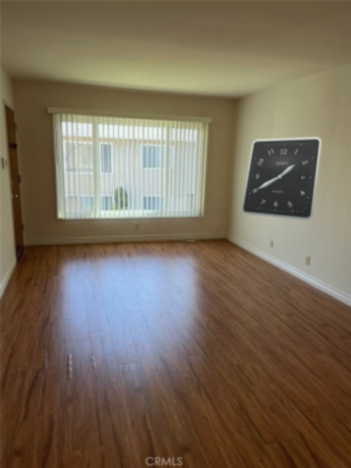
**1:40**
